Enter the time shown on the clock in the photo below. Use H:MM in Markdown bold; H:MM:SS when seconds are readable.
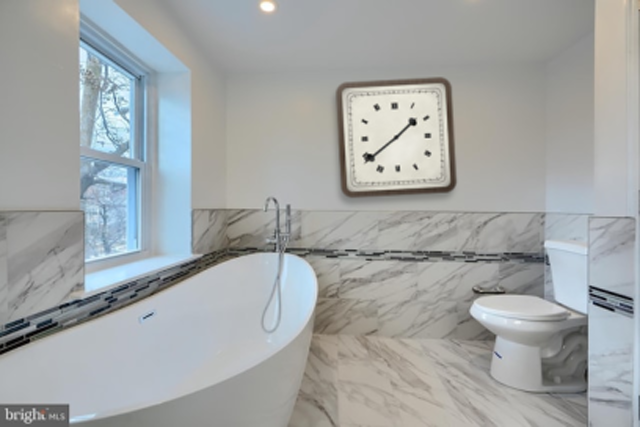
**1:39**
